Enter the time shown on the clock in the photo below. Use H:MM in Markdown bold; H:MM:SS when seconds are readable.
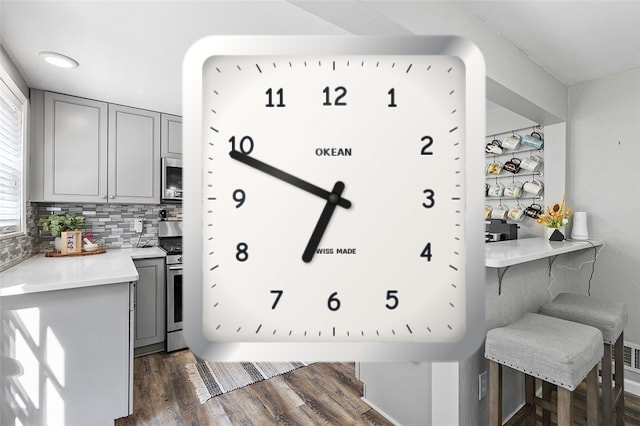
**6:49**
